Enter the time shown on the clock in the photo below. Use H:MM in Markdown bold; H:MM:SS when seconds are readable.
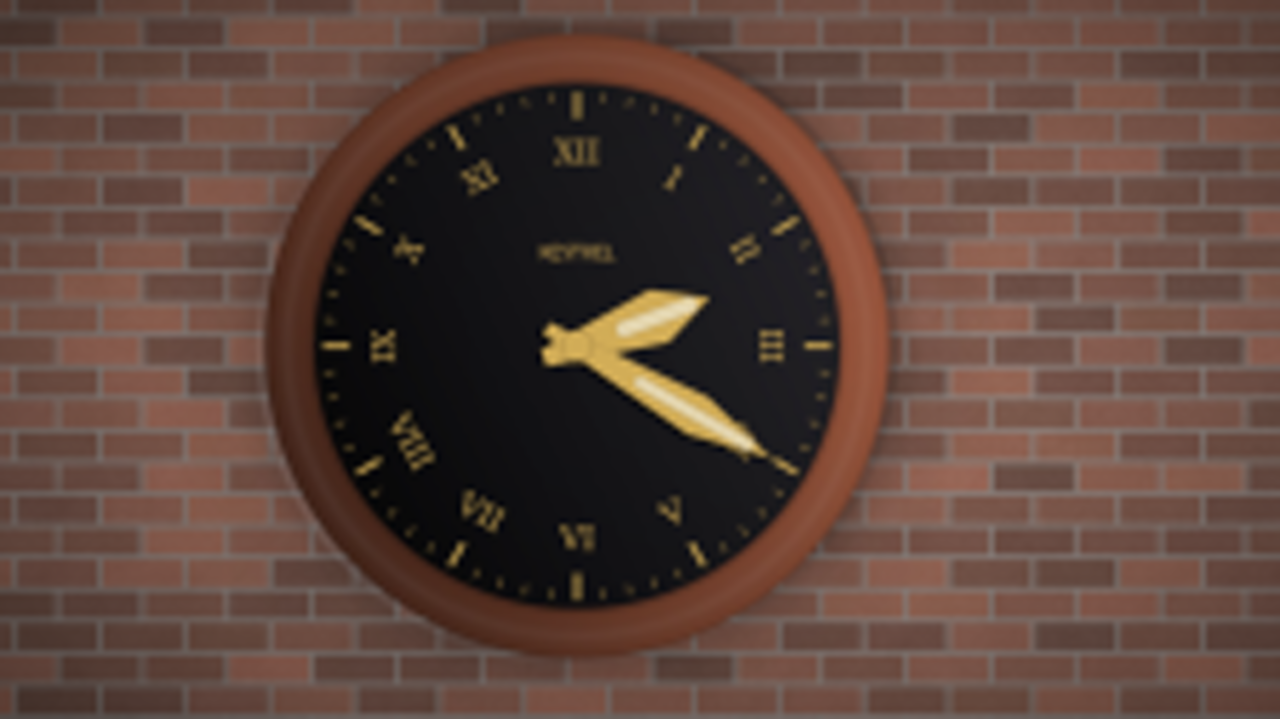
**2:20**
